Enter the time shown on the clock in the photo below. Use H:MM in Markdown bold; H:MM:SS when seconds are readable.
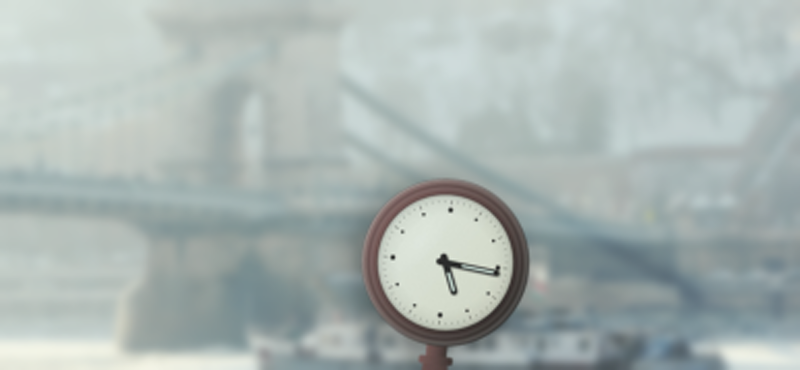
**5:16**
